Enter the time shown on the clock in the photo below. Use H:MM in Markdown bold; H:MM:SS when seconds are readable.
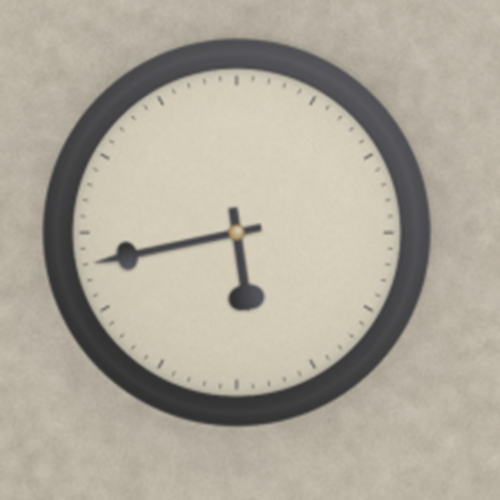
**5:43**
